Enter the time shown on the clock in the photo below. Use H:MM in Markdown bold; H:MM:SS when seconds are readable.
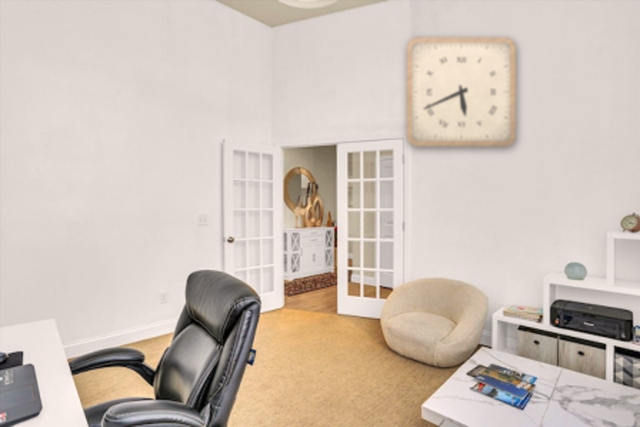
**5:41**
